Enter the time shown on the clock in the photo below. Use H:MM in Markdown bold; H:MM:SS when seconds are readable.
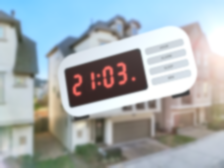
**21:03**
